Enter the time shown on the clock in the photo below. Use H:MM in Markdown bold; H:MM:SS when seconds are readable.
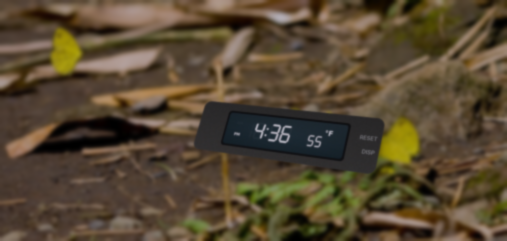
**4:36**
